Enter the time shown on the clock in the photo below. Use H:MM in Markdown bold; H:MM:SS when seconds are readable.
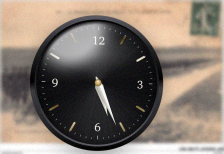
**5:26**
